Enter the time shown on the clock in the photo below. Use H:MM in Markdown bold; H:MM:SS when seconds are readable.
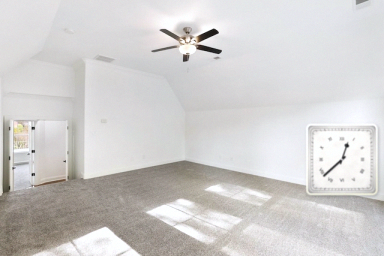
**12:38**
